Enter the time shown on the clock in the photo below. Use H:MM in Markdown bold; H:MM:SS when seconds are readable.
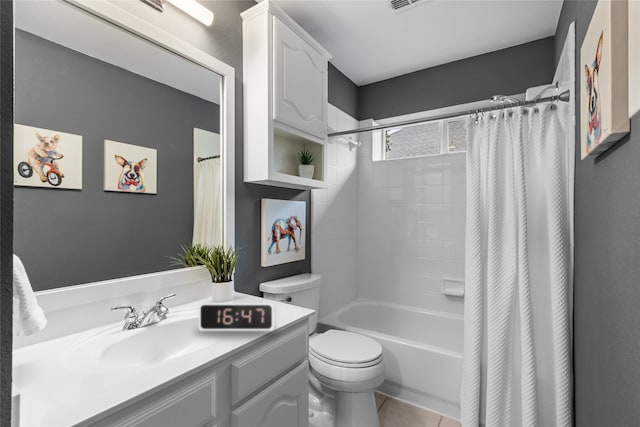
**16:47**
